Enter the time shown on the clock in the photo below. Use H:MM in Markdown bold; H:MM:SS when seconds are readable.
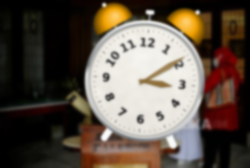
**3:09**
